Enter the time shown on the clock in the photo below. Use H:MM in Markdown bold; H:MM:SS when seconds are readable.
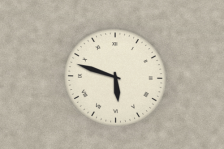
**5:48**
